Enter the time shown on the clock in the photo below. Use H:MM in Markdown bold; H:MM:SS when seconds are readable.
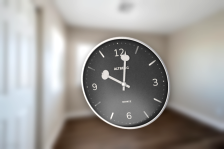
**10:02**
